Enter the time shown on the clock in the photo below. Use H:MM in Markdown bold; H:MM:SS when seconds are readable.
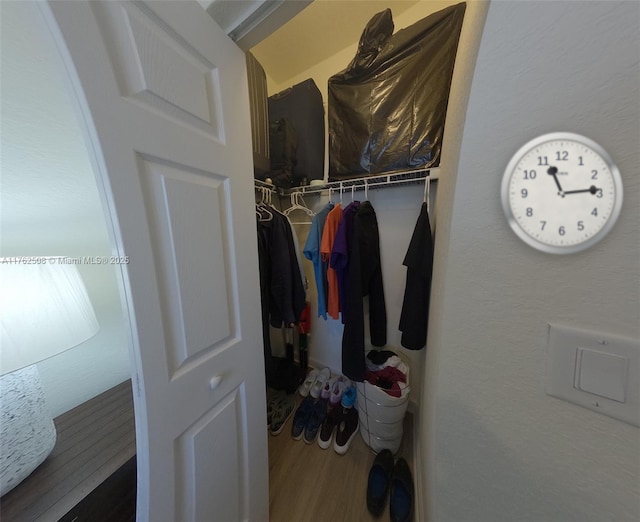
**11:14**
